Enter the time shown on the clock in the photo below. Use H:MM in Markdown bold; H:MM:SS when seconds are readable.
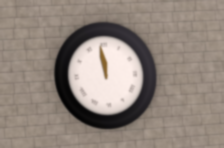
**11:59**
